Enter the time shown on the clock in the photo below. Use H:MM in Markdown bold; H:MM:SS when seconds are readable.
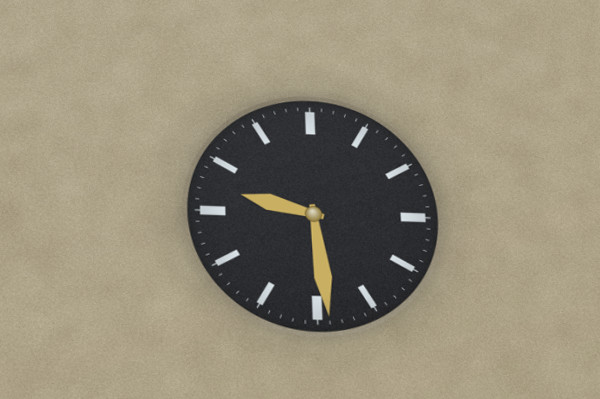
**9:29**
